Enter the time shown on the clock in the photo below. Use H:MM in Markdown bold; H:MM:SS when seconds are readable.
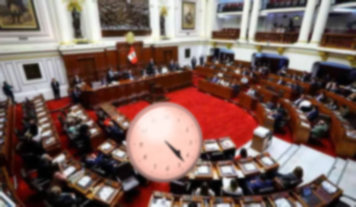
**4:23**
